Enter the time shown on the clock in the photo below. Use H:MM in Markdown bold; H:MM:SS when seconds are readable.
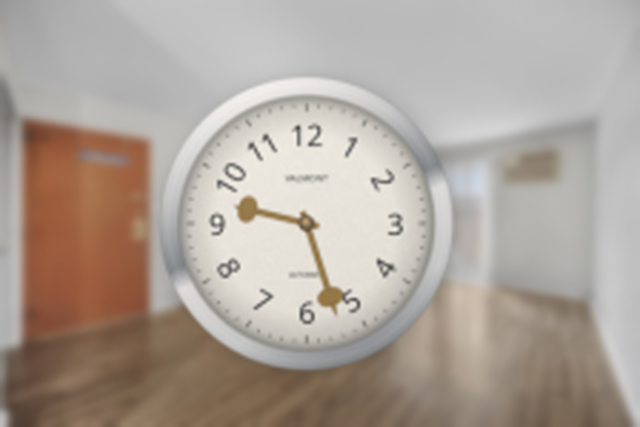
**9:27**
